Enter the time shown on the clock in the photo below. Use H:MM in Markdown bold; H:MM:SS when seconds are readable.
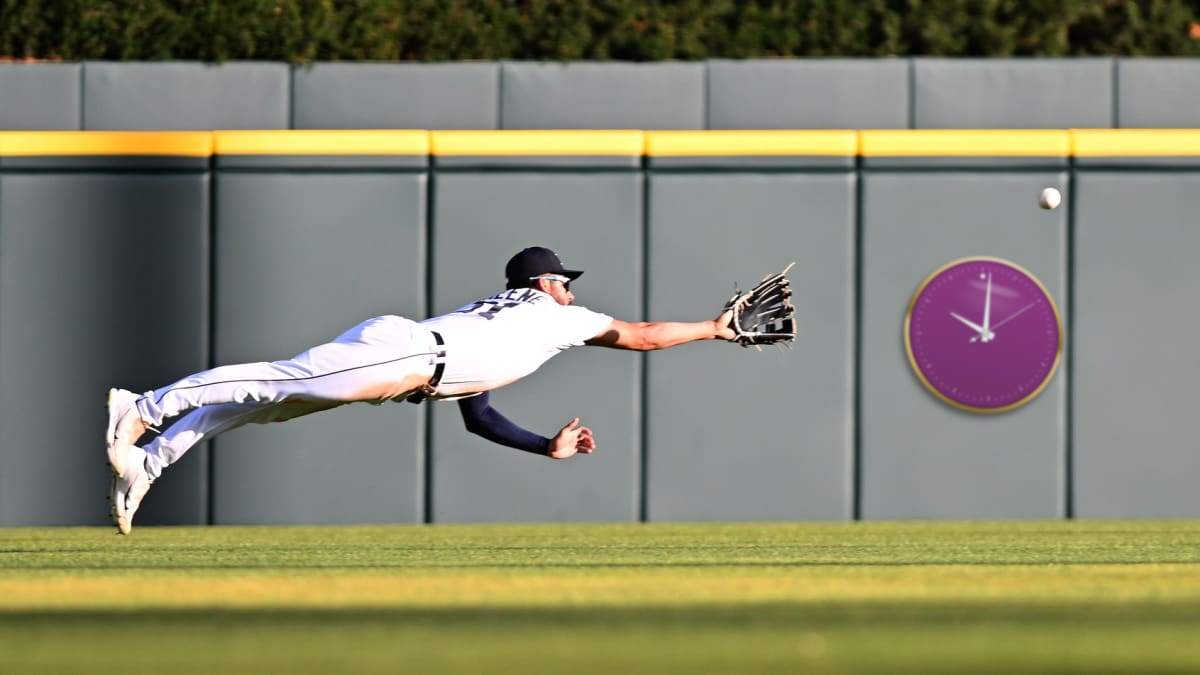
**10:01:10**
